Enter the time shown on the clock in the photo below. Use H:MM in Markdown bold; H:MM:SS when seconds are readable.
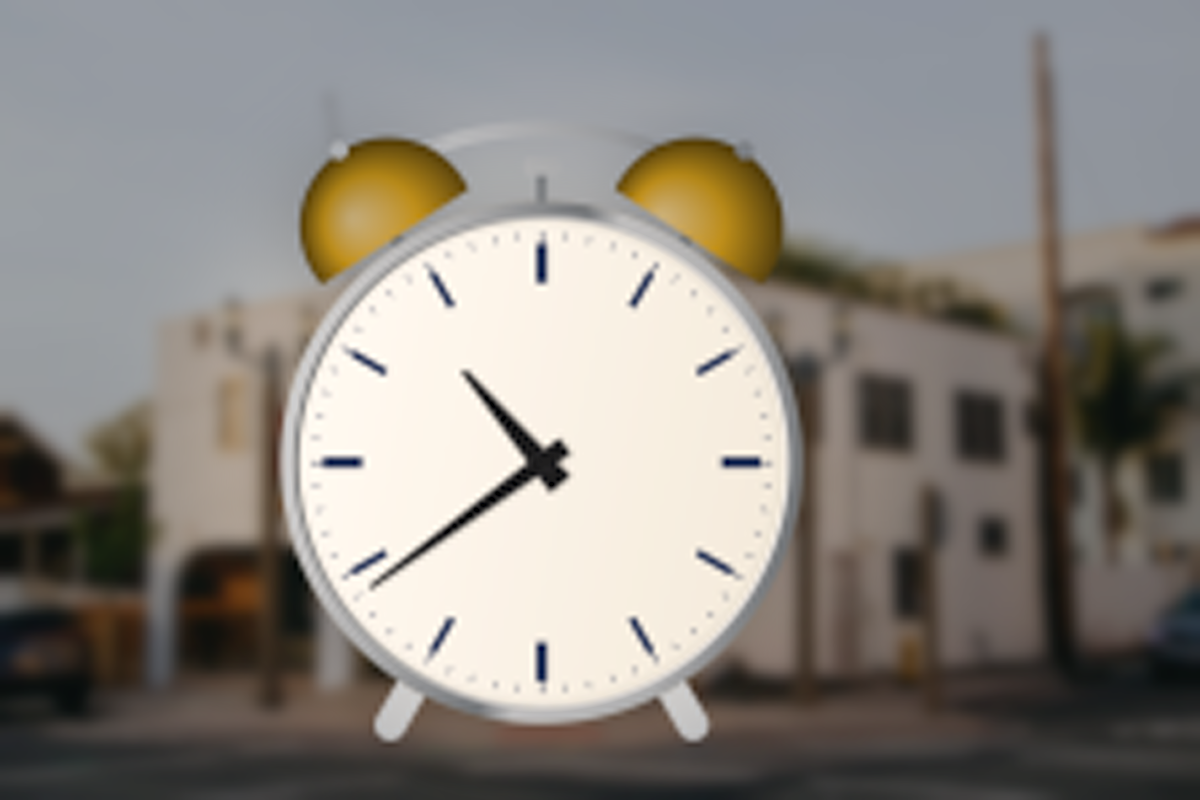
**10:39**
